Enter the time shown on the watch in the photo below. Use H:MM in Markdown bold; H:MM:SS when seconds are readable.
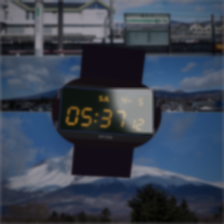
**5:37:12**
